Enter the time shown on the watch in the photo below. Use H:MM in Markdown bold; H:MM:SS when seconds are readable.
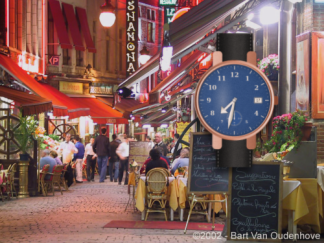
**7:32**
